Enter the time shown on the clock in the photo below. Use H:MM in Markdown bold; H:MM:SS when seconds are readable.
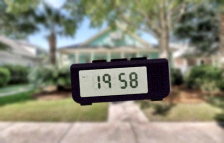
**19:58**
